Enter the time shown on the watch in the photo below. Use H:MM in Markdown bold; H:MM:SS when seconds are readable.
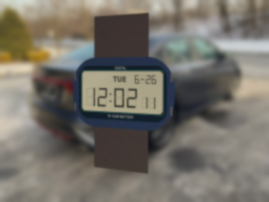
**12:02:11**
